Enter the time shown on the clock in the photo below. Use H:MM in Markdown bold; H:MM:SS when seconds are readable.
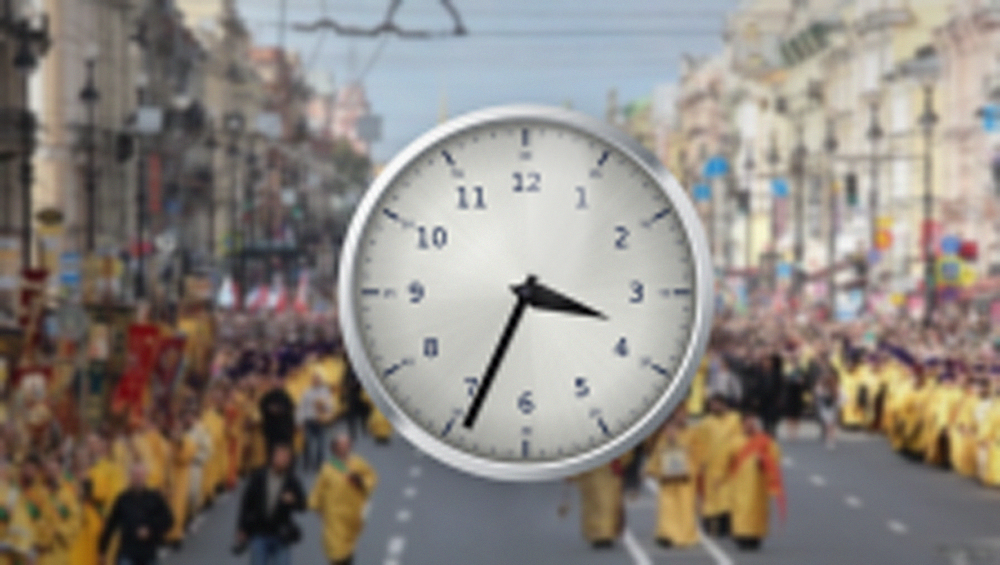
**3:34**
